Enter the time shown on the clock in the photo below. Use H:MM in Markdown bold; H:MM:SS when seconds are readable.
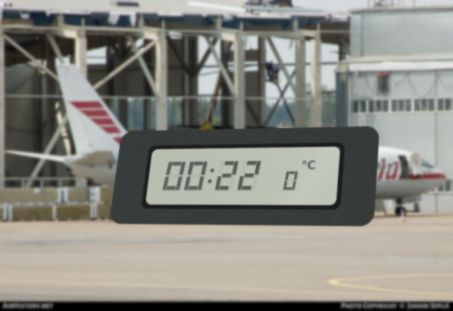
**0:22**
